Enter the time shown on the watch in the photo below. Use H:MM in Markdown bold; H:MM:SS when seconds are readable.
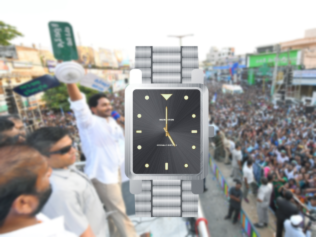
**5:00**
